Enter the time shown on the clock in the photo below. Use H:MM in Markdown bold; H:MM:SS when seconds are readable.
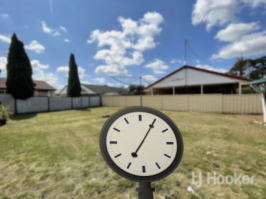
**7:05**
